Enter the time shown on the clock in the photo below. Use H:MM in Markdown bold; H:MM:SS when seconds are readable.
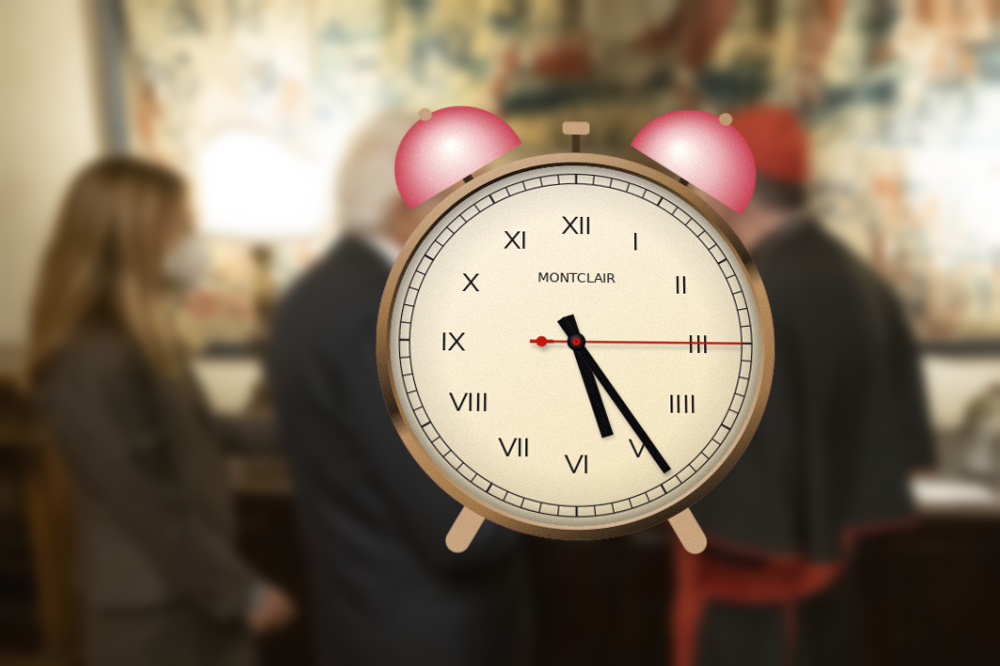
**5:24:15**
